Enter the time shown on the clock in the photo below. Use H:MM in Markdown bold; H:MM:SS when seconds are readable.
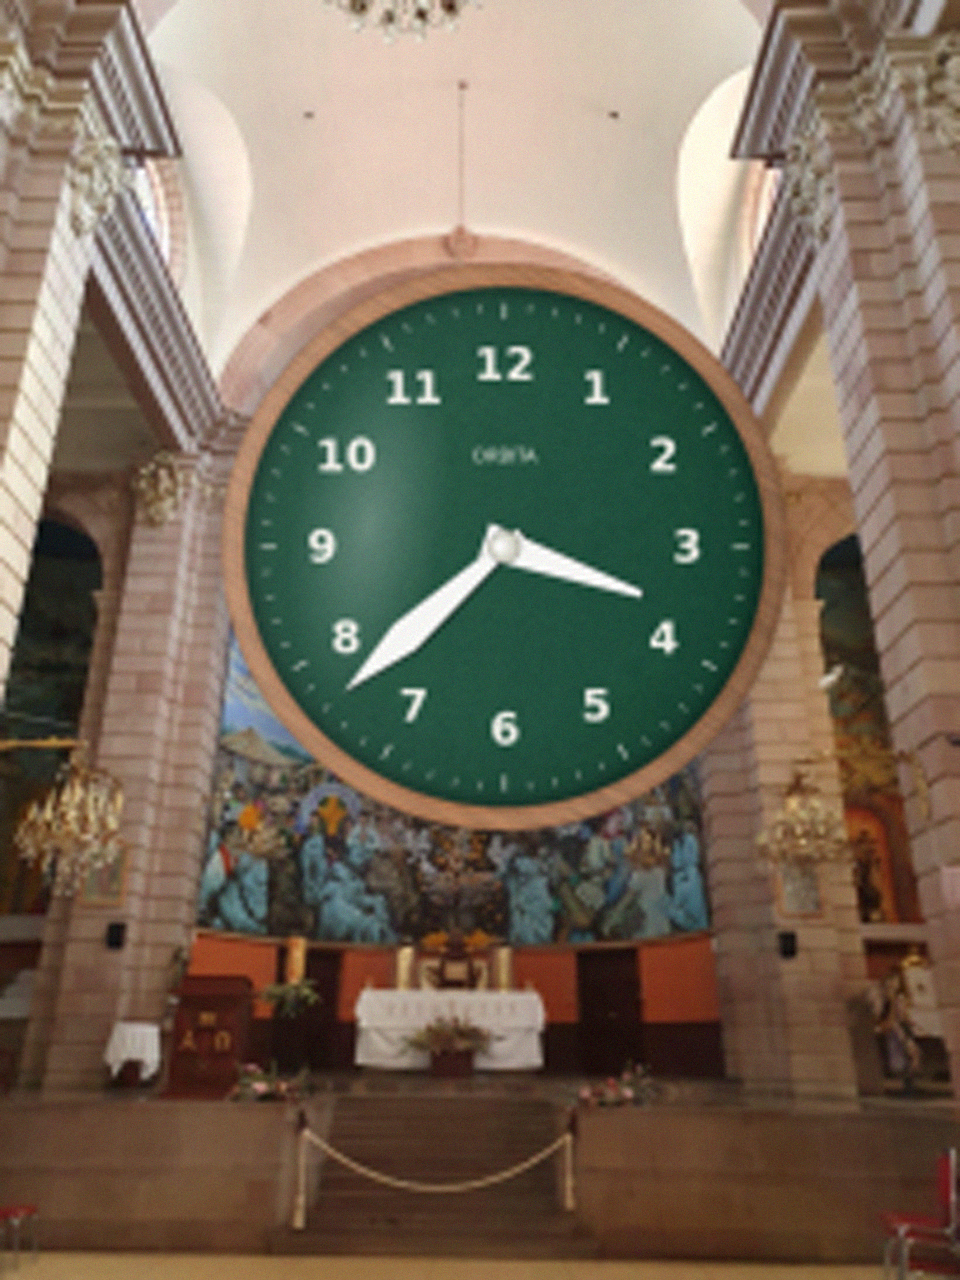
**3:38**
